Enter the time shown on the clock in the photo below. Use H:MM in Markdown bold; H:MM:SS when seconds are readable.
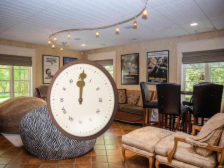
**12:01**
